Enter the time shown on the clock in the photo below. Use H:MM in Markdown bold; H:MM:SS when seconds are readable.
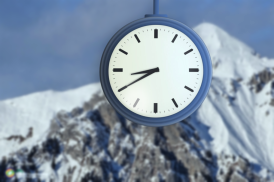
**8:40**
